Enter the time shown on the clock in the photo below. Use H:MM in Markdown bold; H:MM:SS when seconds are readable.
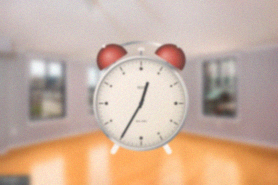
**12:35**
